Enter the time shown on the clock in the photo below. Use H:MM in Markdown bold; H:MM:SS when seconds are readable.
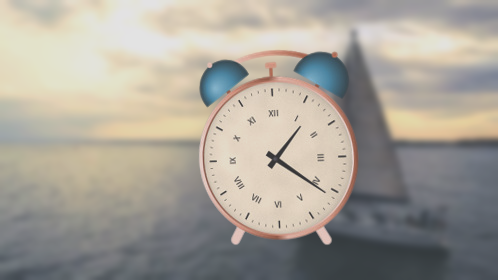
**1:21**
